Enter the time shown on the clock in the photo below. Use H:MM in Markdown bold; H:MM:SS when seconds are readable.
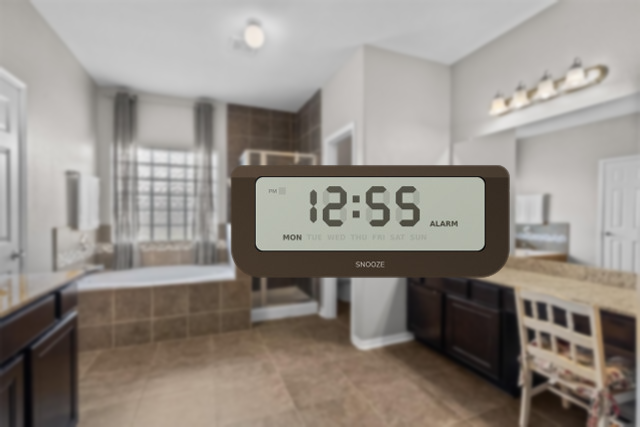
**12:55**
